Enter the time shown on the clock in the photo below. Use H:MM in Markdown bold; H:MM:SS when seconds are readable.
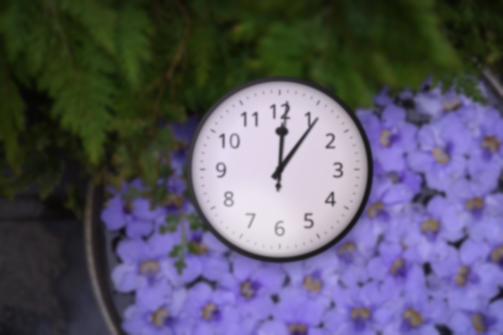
**12:06:01**
